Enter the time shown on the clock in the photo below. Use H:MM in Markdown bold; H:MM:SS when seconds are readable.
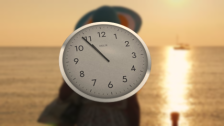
**10:54**
